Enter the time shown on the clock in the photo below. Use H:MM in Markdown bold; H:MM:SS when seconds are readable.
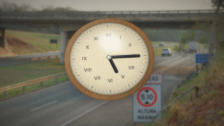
**5:15**
